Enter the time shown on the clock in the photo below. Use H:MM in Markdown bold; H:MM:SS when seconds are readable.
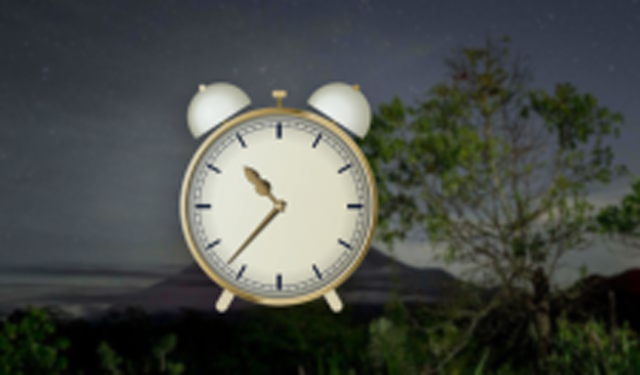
**10:37**
